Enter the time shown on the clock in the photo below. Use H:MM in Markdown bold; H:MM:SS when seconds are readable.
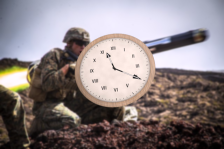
**11:20**
